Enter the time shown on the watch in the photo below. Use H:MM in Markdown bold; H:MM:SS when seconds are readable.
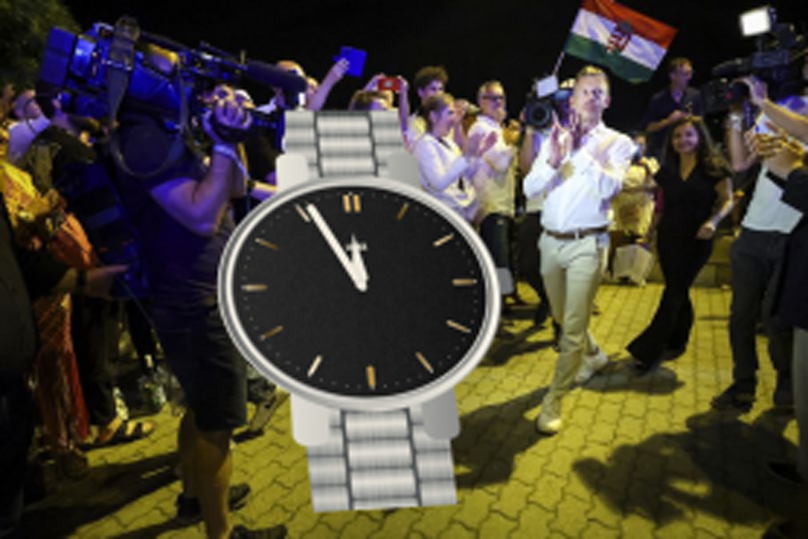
**11:56**
